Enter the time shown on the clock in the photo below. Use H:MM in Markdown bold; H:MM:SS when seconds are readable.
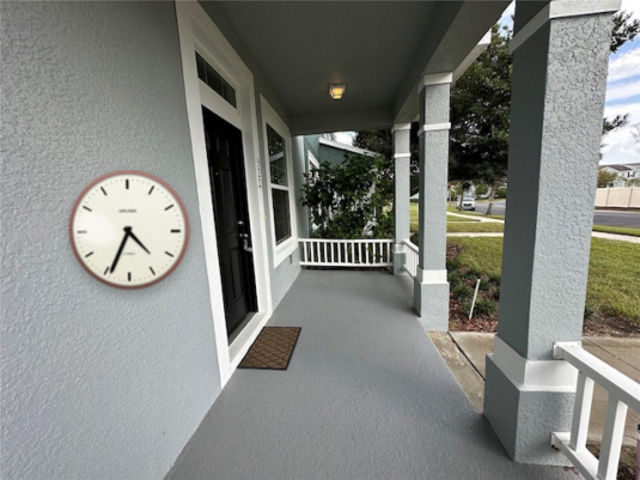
**4:34**
